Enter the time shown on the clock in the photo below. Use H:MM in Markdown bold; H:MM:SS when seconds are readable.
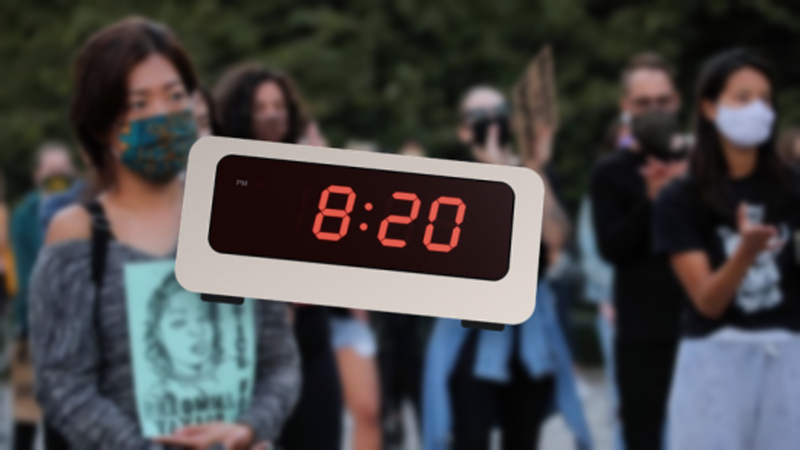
**8:20**
